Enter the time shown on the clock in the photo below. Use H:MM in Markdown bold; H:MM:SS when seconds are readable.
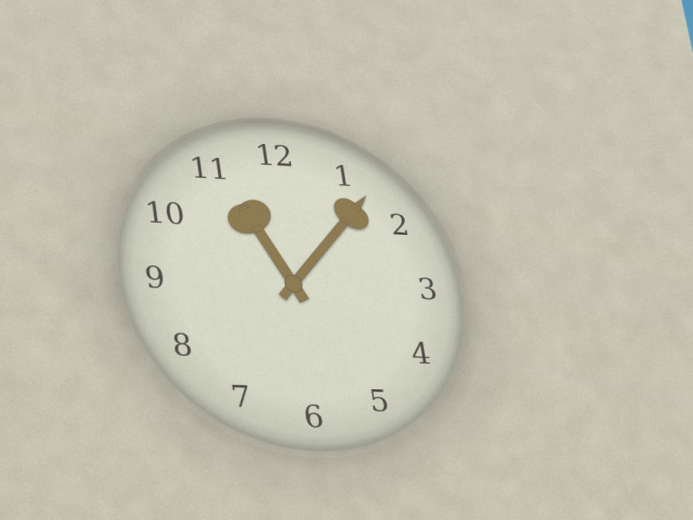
**11:07**
